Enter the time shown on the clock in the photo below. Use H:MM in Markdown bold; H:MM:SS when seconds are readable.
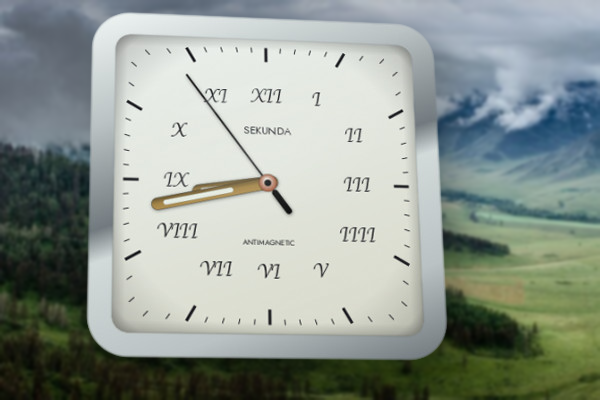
**8:42:54**
